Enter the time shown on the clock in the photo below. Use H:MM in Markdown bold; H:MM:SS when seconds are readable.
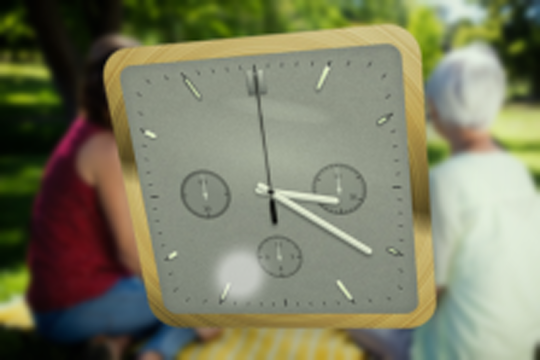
**3:21**
